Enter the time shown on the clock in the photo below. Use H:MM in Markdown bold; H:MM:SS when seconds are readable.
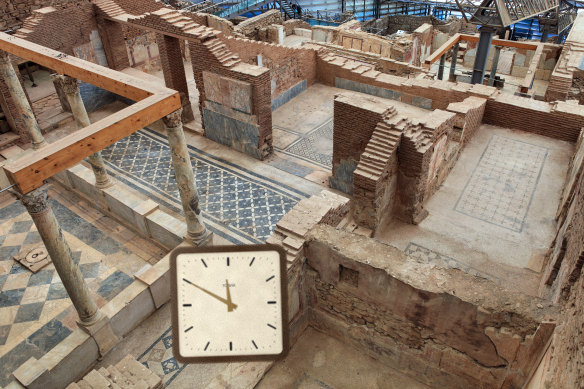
**11:50**
